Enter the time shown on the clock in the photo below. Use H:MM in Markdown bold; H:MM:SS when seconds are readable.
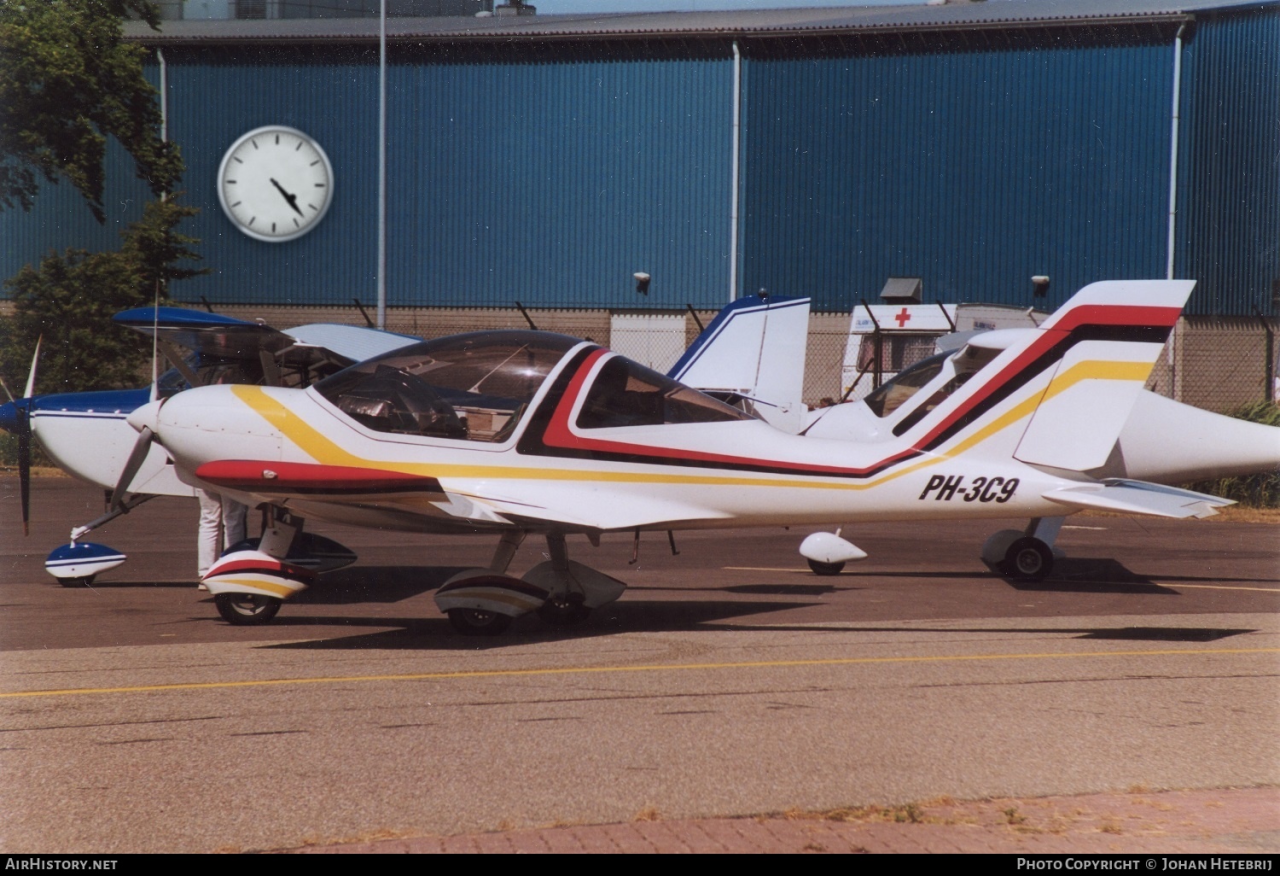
**4:23**
